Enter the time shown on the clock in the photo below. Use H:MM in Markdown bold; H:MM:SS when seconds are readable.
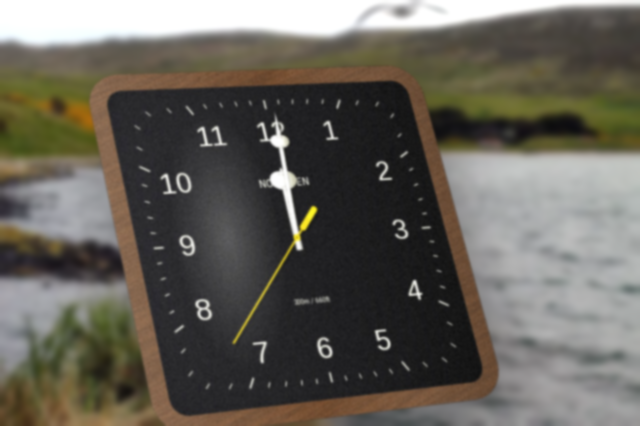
**12:00:37**
